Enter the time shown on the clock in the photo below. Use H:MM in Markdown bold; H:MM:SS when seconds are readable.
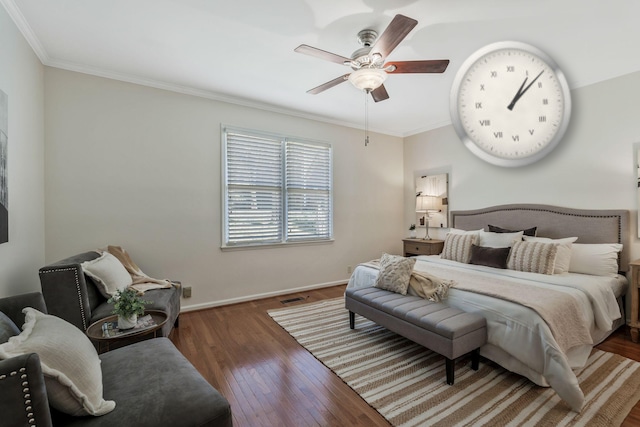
**1:08**
